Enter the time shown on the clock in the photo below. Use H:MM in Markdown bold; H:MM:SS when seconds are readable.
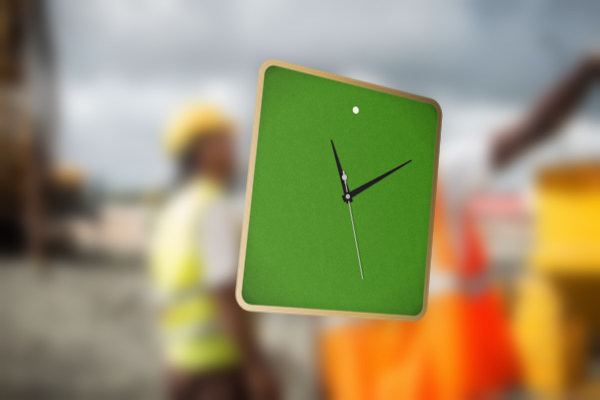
**11:09:27**
